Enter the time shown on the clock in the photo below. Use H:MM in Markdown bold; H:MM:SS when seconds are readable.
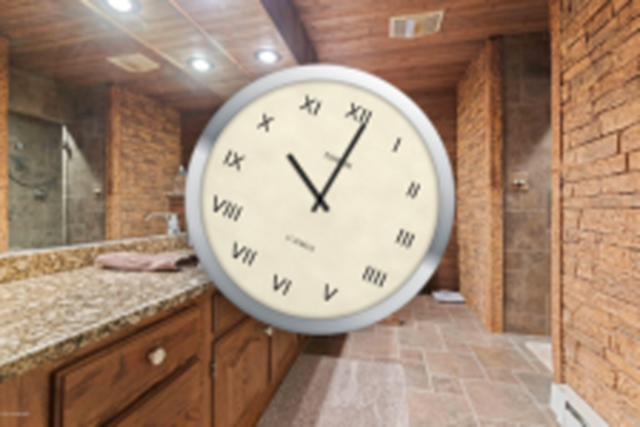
**10:01**
